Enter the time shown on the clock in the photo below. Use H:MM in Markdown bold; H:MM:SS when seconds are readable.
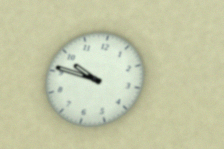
**9:46**
